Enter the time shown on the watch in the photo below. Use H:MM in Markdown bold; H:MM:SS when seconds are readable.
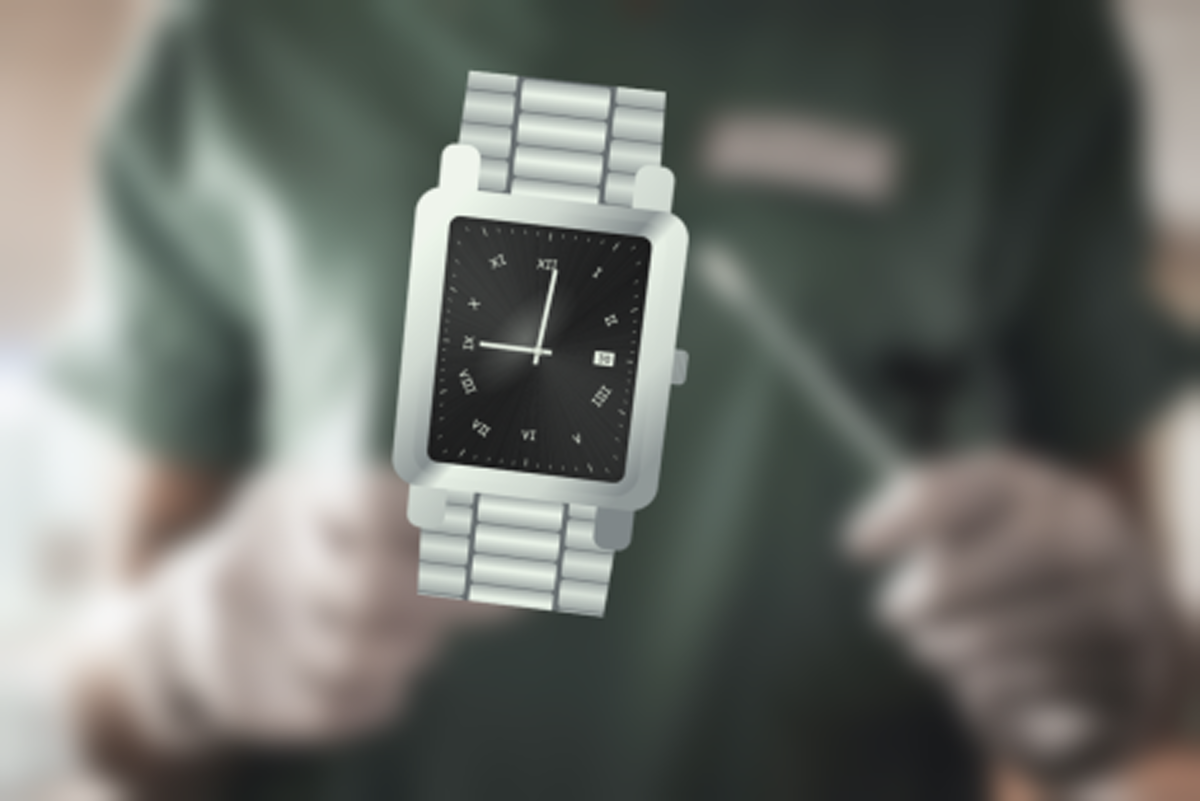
**9:01**
